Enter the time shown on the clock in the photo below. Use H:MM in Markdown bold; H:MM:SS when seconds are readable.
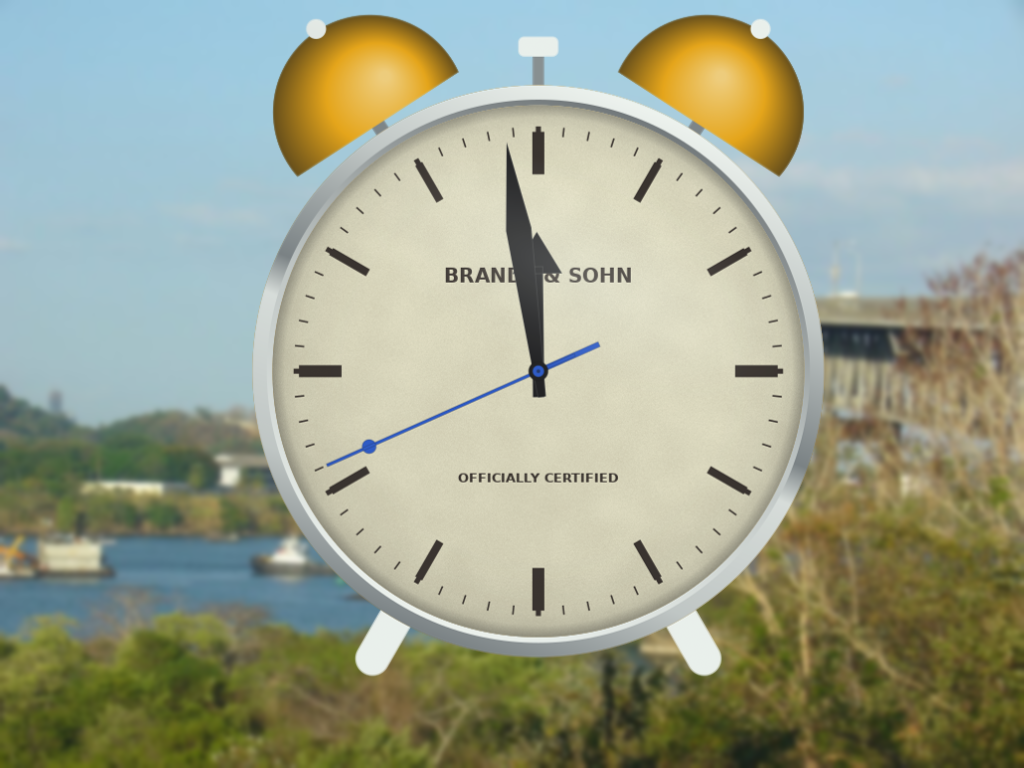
**11:58:41**
